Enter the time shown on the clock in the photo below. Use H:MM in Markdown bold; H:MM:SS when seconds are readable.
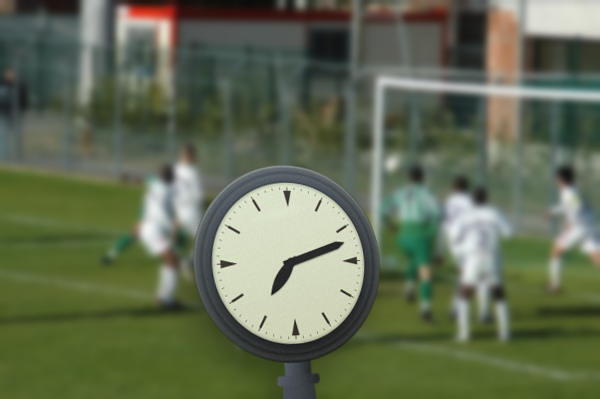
**7:12**
